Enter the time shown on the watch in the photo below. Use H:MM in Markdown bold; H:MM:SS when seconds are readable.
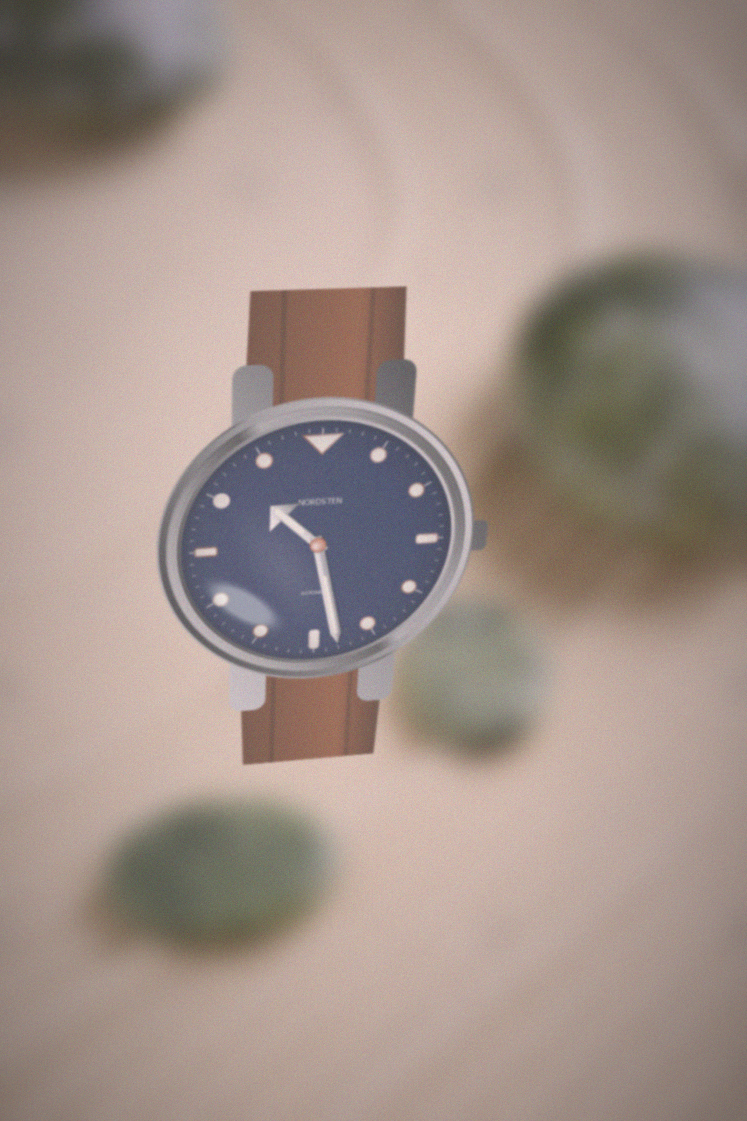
**10:28**
